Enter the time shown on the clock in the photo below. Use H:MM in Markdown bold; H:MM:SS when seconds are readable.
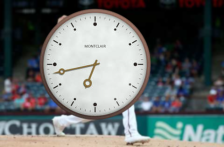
**6:43**
